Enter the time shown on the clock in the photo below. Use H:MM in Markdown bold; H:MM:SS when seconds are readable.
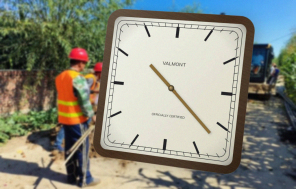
**10:22**
